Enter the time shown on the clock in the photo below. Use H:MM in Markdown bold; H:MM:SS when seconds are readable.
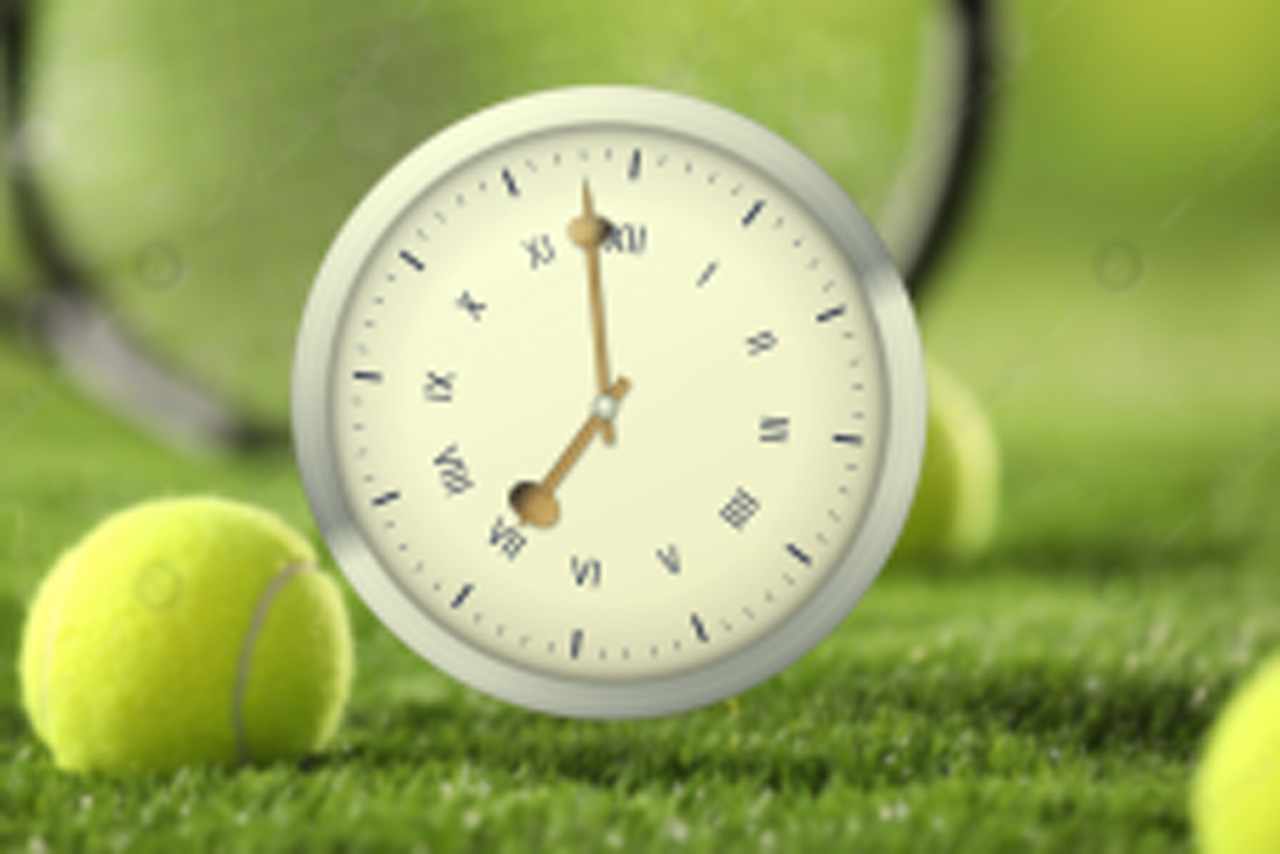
**6:58**
